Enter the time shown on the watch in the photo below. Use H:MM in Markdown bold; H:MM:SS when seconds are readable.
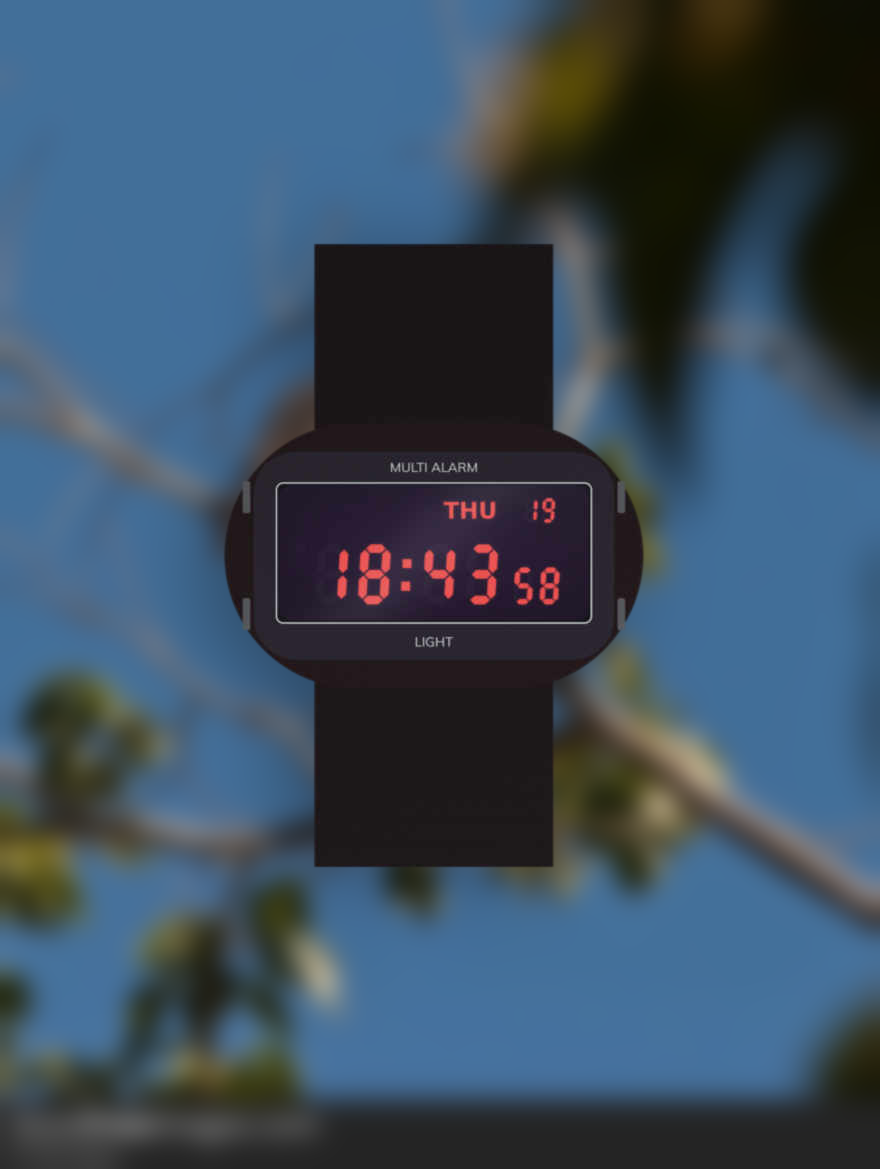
**18:43:58**
